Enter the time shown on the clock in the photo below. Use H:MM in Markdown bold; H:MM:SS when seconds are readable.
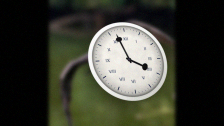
**3:57**
